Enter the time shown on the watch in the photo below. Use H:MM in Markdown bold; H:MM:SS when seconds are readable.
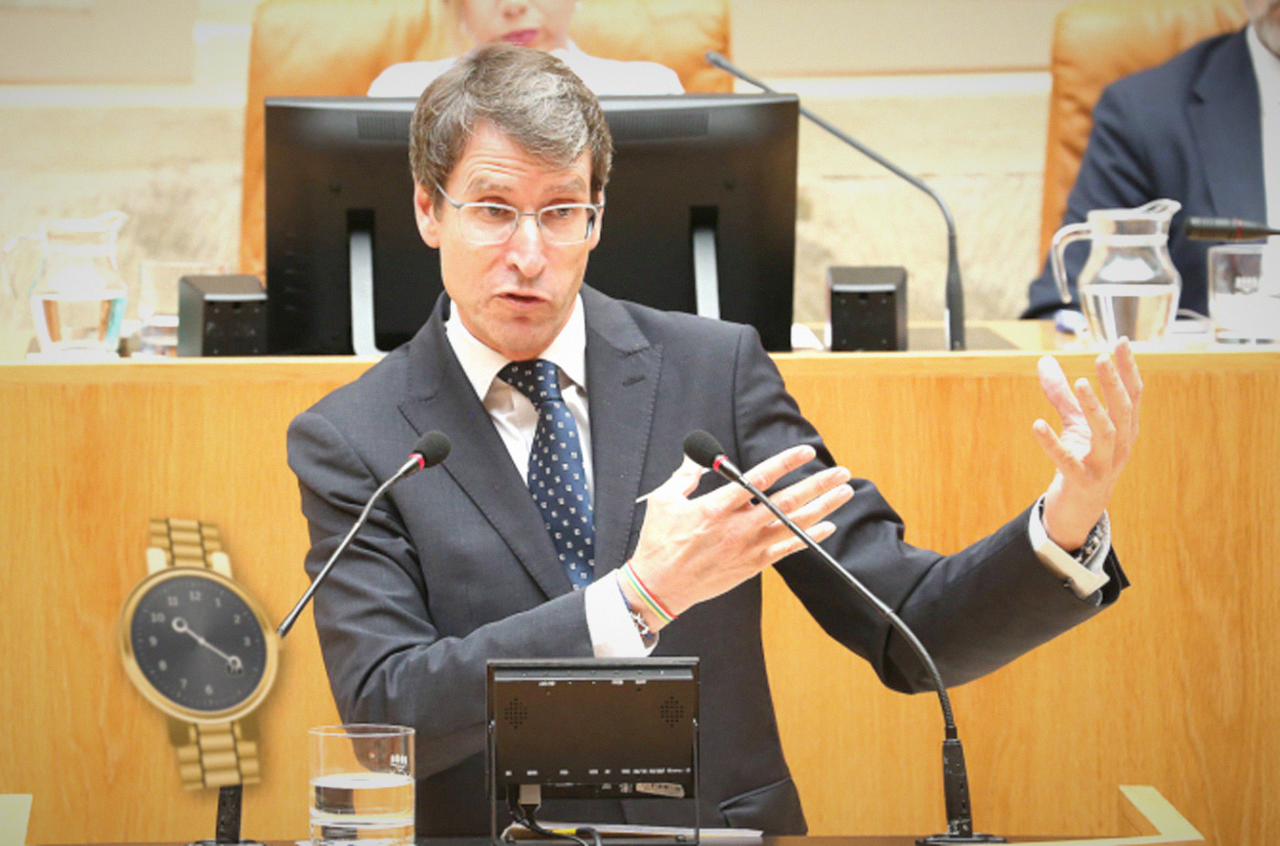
**10:21**
